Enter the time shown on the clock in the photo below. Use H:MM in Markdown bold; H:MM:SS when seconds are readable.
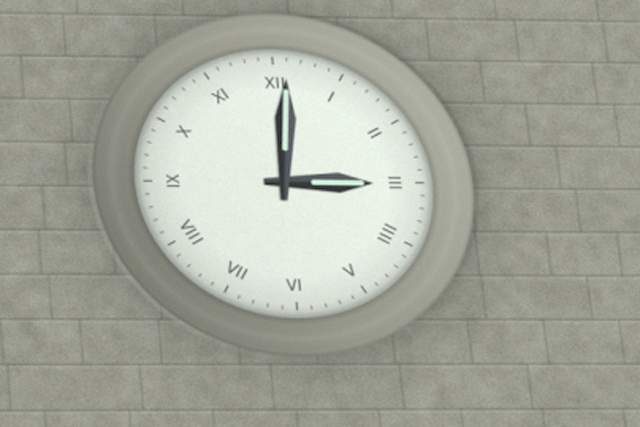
**3:01**
